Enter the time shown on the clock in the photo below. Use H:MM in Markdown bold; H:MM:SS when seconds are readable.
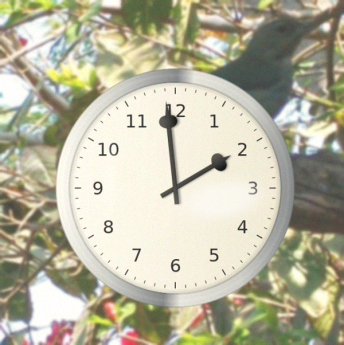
**1:59**
